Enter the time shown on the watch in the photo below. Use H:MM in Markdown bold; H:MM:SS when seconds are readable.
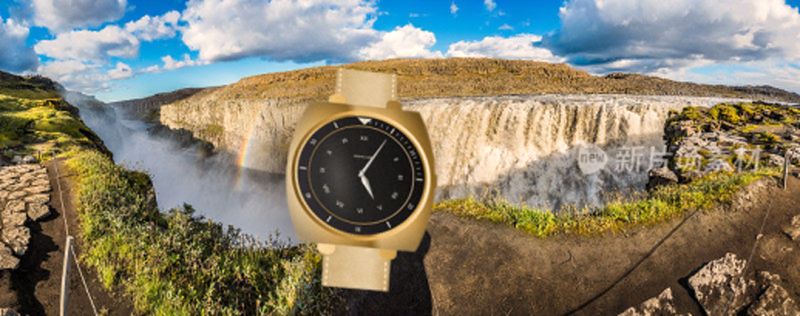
**5:05**
